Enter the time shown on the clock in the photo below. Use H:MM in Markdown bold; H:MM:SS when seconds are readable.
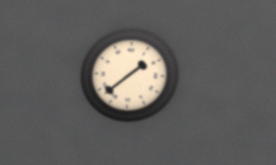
**1:38**
